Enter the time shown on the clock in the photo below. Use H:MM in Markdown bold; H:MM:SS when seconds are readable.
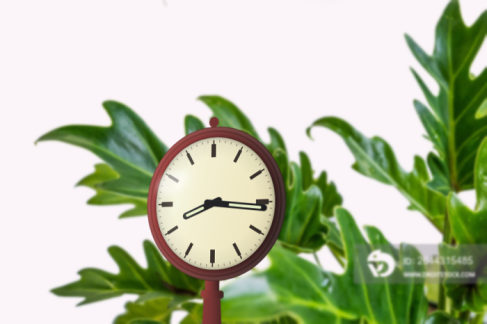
**8:16**
